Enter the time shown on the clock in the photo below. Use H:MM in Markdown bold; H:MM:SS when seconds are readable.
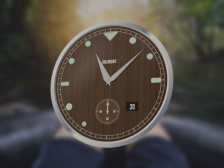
**11:08**
